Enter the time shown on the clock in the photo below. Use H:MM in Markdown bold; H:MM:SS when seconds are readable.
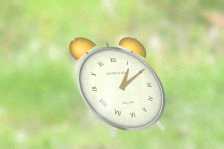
**1:10**
